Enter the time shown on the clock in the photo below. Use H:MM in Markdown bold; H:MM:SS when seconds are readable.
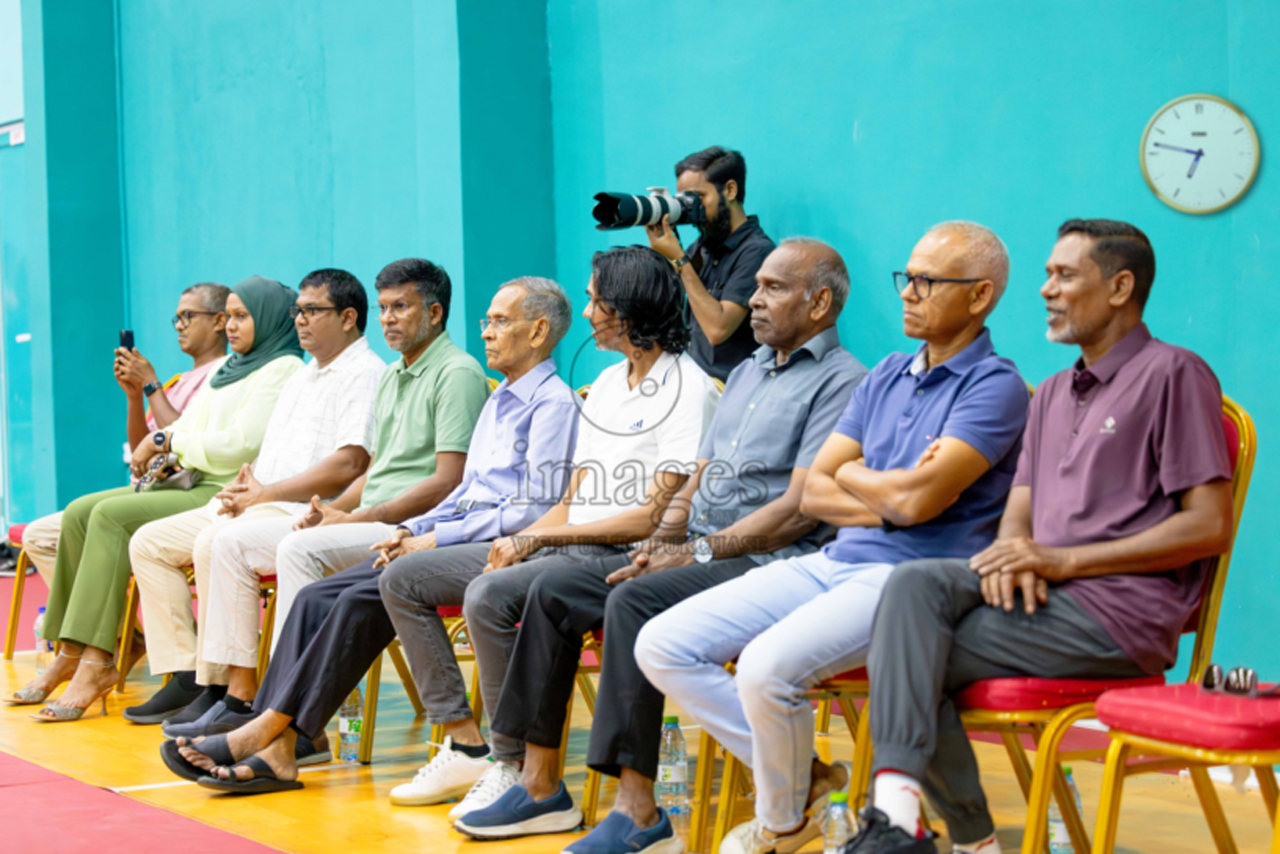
**6:47**
